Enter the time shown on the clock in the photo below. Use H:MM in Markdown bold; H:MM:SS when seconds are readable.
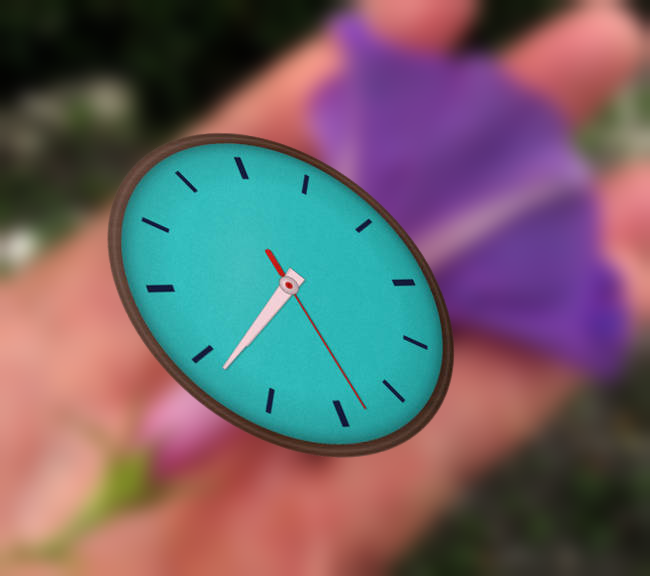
**7:38:28**
